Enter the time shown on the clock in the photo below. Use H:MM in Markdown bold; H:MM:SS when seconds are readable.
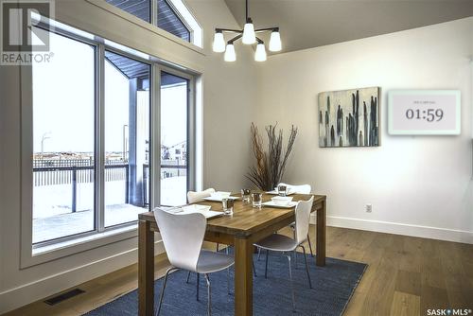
**1:59**
